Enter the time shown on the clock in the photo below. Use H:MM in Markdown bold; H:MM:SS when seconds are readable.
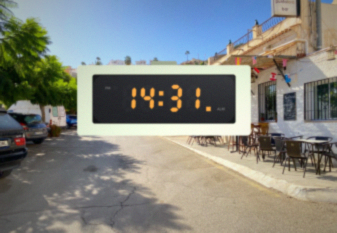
**14:31**
